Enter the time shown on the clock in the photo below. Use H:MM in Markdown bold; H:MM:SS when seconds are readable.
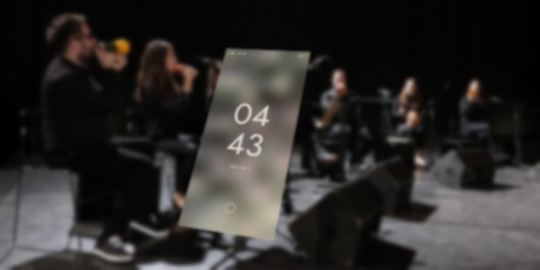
**4:43**
